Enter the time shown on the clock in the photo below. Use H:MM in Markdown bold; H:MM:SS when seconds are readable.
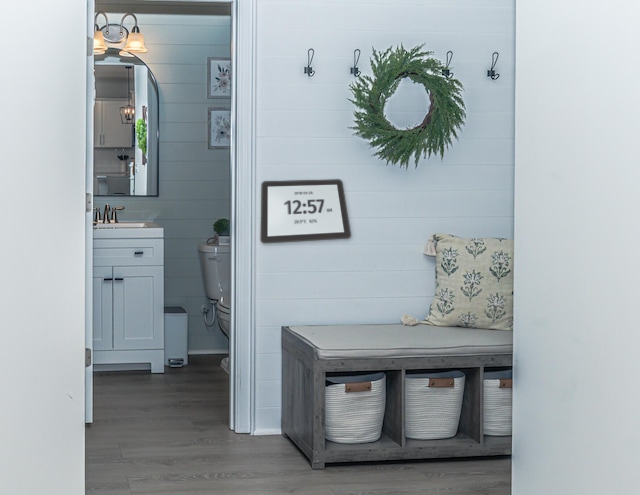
**12:57**
